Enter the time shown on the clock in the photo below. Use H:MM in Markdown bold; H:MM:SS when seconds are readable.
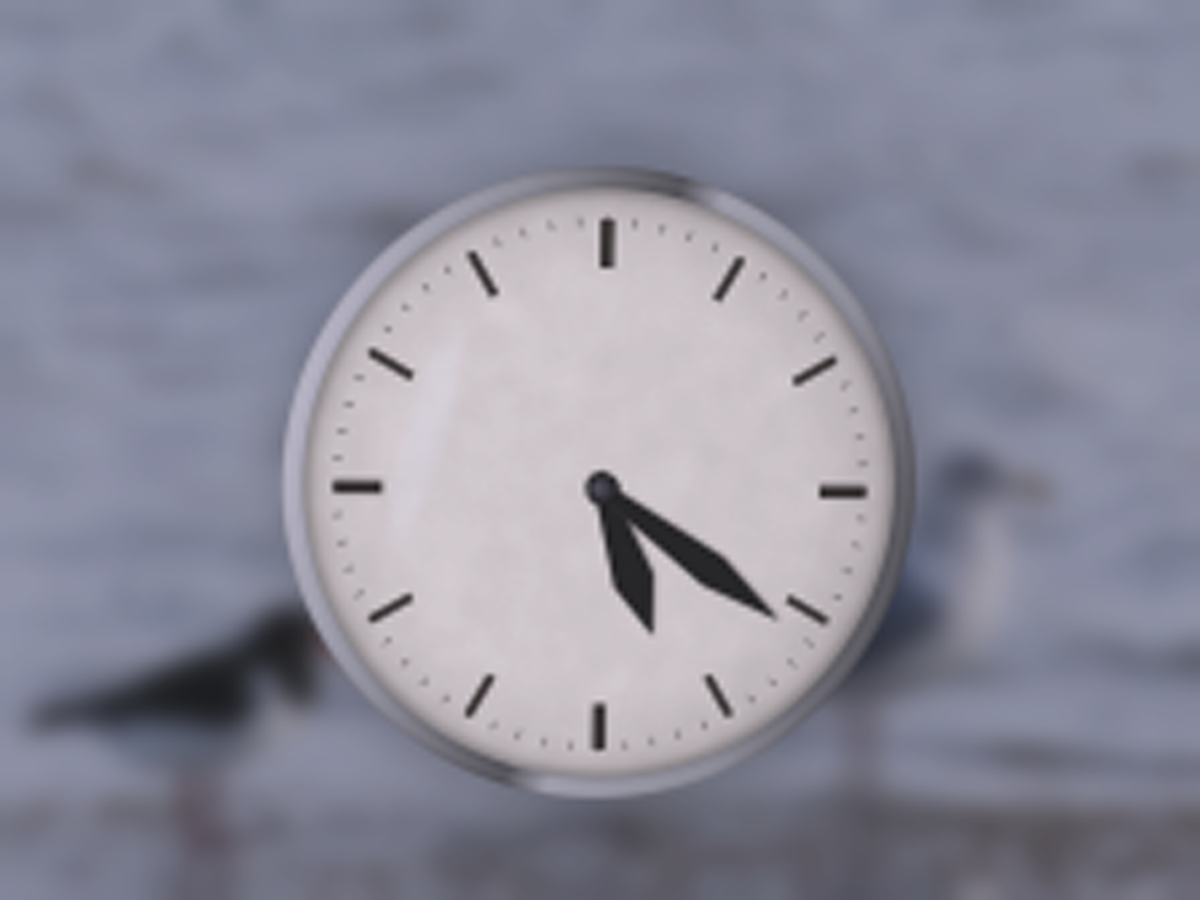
**5:21**
